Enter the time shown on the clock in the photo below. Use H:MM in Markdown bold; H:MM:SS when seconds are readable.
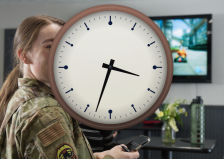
**3:33**
